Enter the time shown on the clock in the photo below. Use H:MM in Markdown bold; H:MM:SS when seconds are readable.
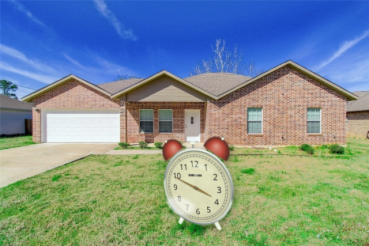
**3:49**
